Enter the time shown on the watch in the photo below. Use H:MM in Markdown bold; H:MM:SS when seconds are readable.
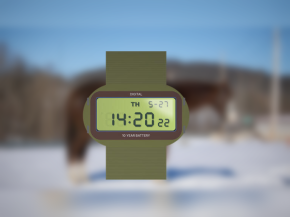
**14:20:22**
